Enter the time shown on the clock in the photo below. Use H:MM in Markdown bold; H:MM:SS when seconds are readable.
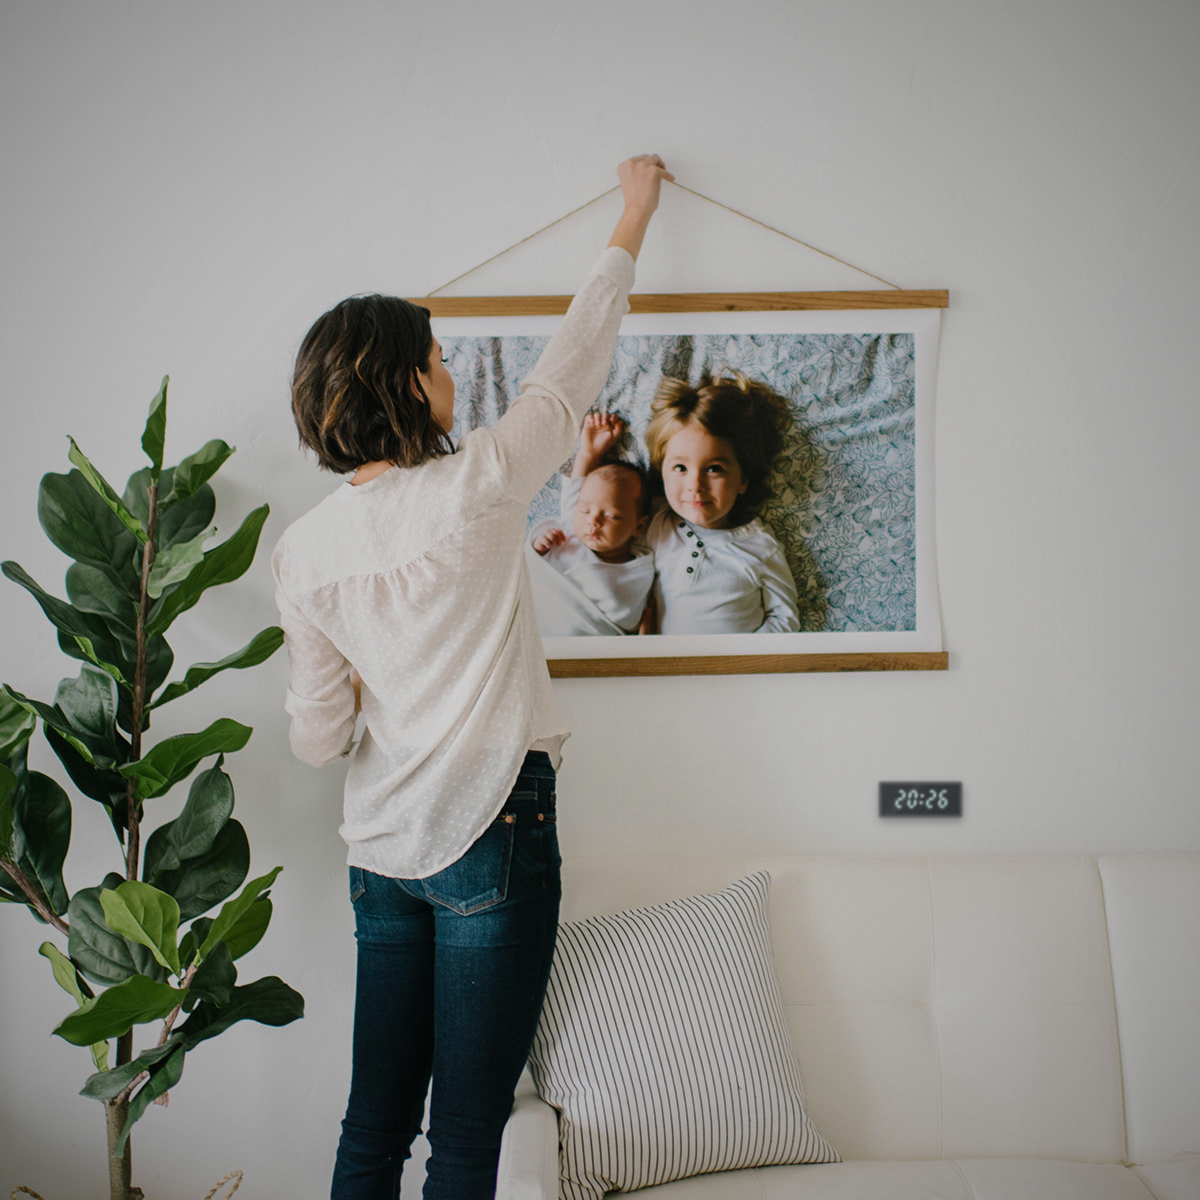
**20:26**
